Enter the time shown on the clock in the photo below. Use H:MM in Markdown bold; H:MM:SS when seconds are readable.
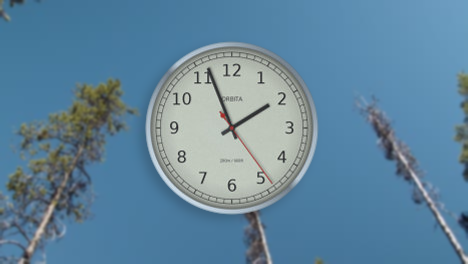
**1:56:24**
